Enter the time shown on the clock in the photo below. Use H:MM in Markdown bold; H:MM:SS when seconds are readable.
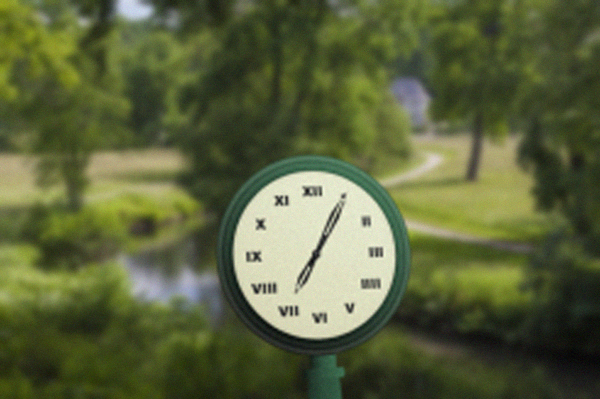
**7:05**
